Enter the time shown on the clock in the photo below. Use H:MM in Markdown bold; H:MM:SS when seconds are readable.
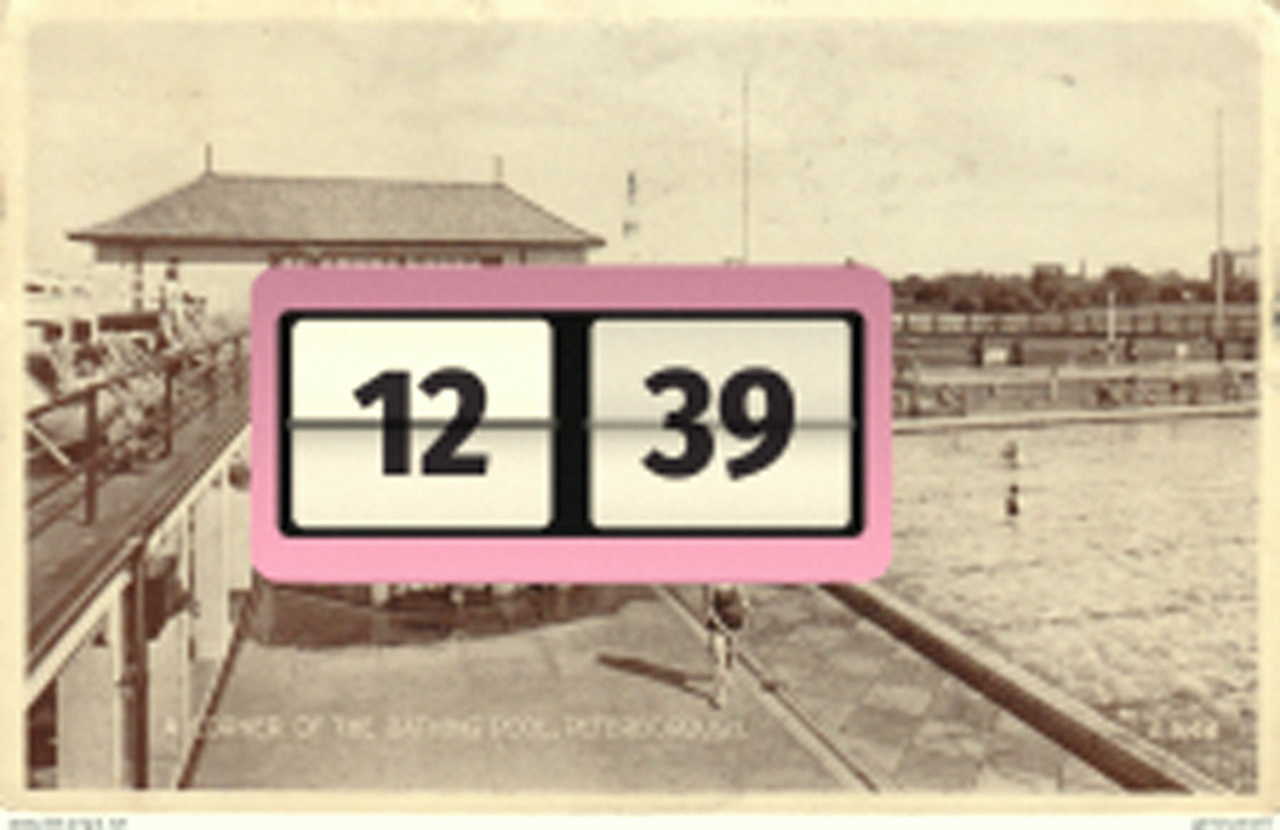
**12:39**
